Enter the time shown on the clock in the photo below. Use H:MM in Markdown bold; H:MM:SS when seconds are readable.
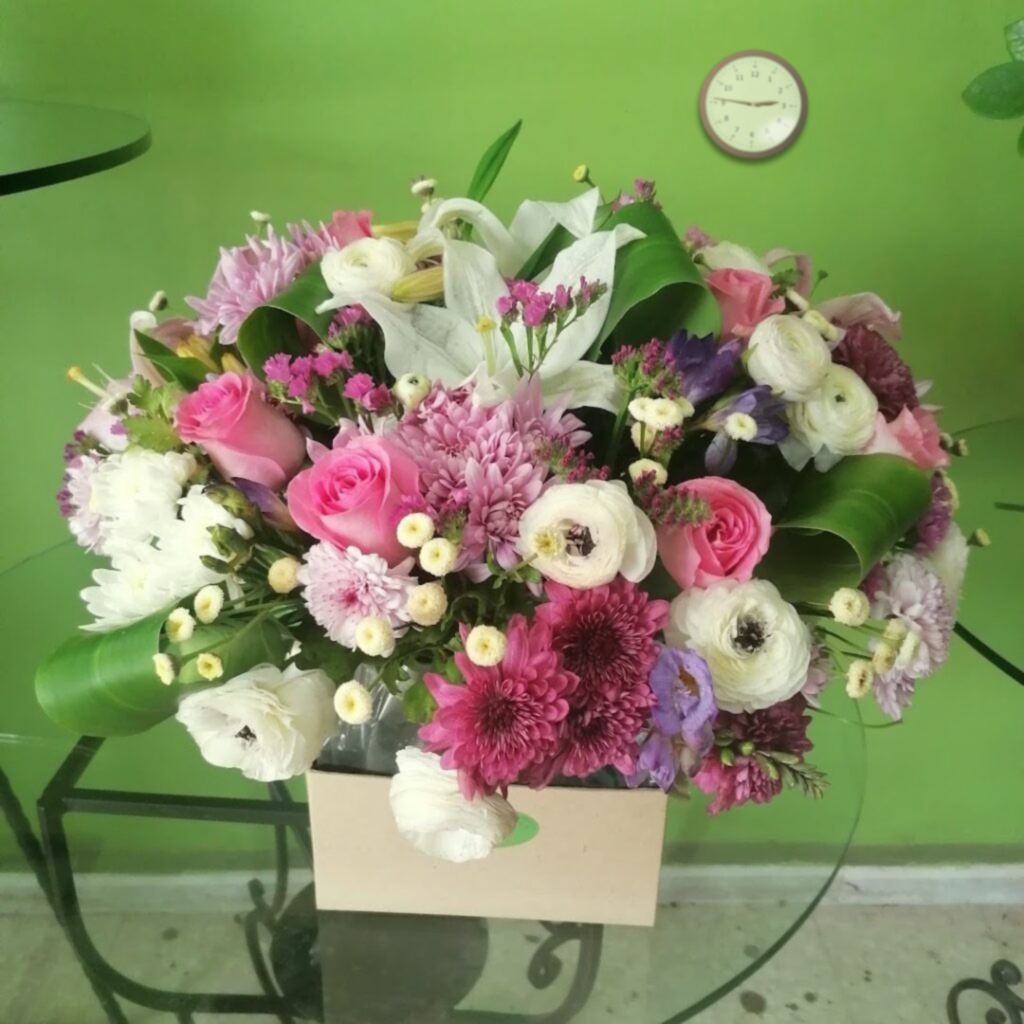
**2:46**
